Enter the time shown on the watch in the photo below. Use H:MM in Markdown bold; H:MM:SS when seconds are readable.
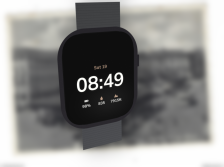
**8:49**
